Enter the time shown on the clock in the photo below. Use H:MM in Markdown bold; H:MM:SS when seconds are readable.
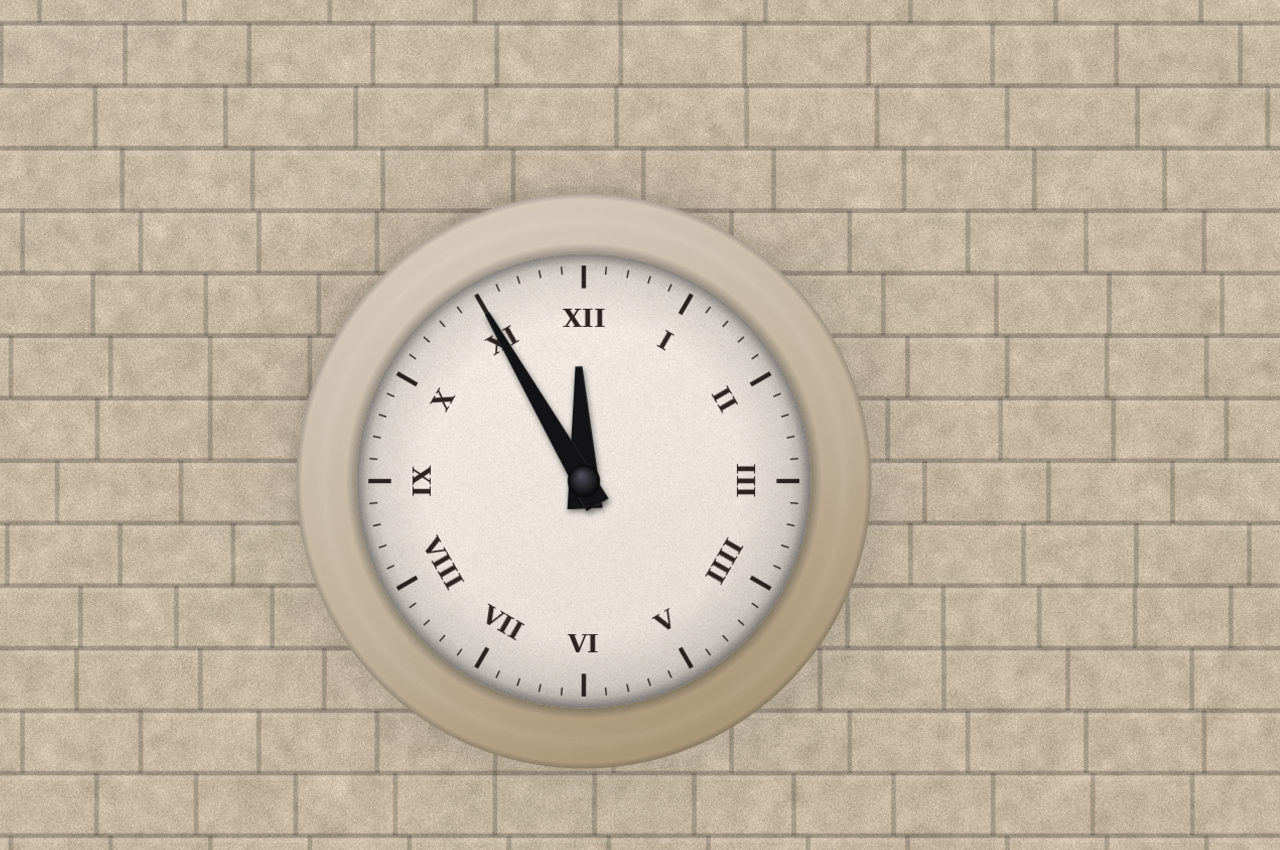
**11:55**
